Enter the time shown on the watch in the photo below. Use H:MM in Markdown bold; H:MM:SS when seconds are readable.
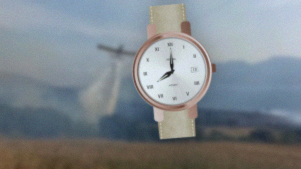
**8:00**
